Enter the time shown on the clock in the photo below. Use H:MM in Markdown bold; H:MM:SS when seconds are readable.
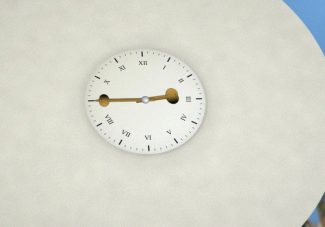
**2:45**
